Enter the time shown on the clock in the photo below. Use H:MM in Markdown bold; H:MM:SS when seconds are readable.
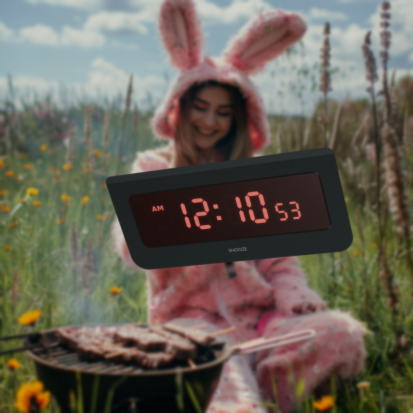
**12:10:53**
